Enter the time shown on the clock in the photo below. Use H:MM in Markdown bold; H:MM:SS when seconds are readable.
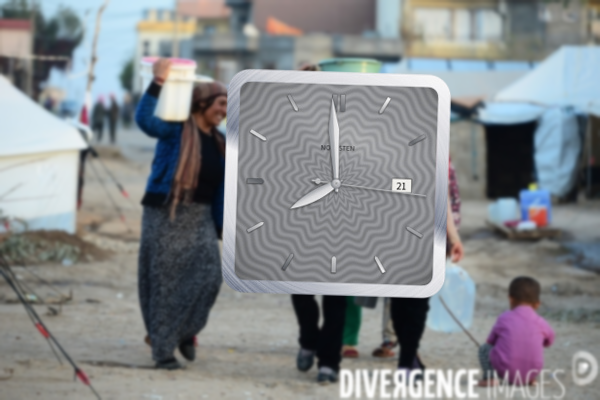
**7:59:16**
